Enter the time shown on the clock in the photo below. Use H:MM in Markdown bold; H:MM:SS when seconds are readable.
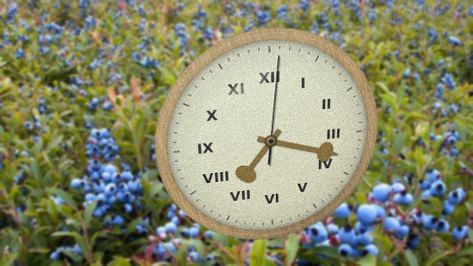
**7:18:01**
